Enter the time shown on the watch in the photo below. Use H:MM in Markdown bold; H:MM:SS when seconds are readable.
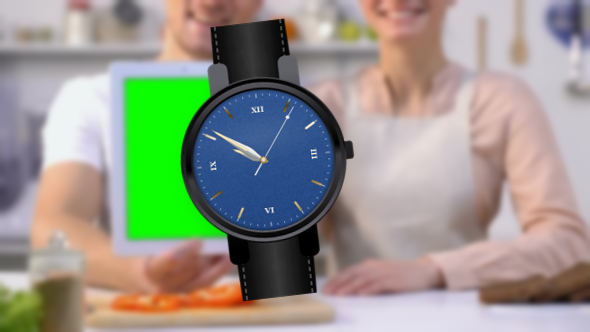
**9:51:06**
